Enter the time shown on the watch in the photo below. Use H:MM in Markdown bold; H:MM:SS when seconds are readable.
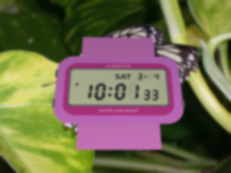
**10:01:33**
